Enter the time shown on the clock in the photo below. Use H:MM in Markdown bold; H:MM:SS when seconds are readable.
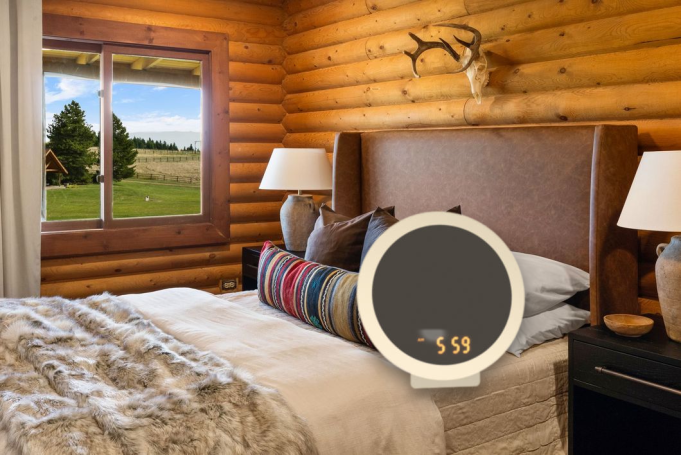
**5:59**
